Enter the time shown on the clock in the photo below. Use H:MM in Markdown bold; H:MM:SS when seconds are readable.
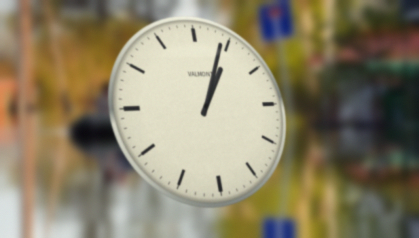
**1:04**
